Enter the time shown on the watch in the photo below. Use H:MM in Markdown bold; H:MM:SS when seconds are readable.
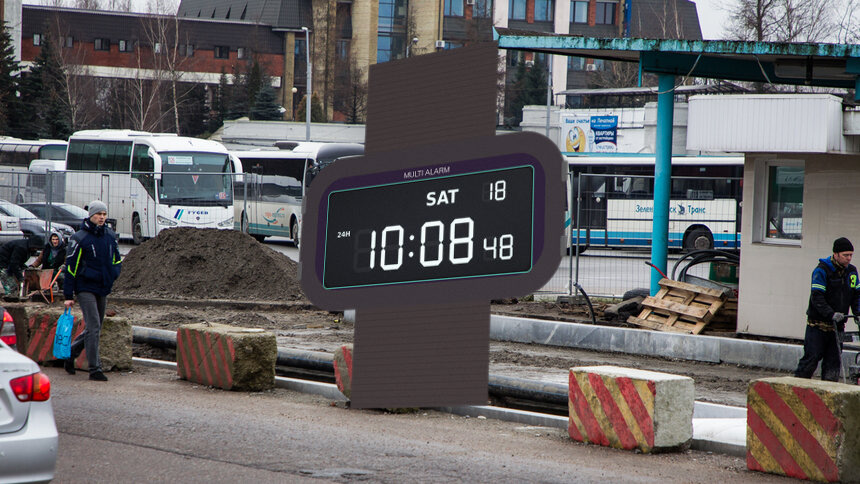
**10:08:48**
